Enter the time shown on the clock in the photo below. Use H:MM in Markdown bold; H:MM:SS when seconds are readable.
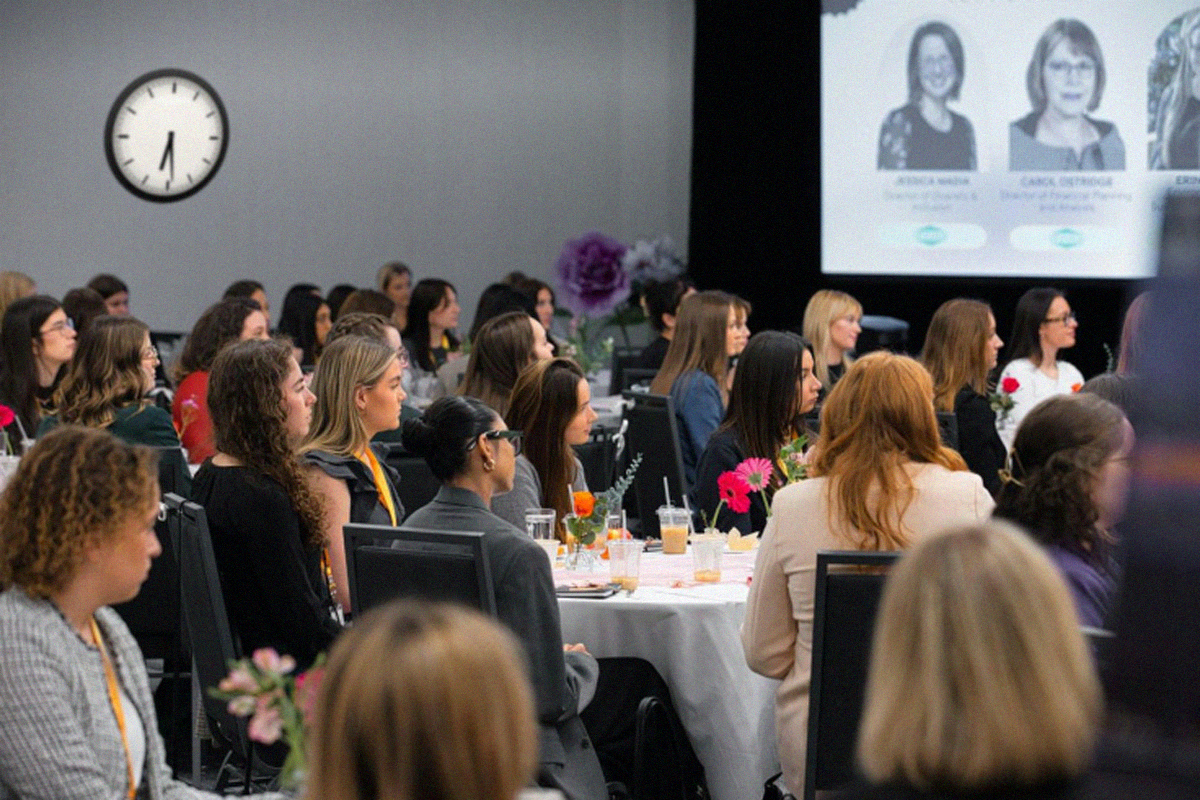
**6:29**
